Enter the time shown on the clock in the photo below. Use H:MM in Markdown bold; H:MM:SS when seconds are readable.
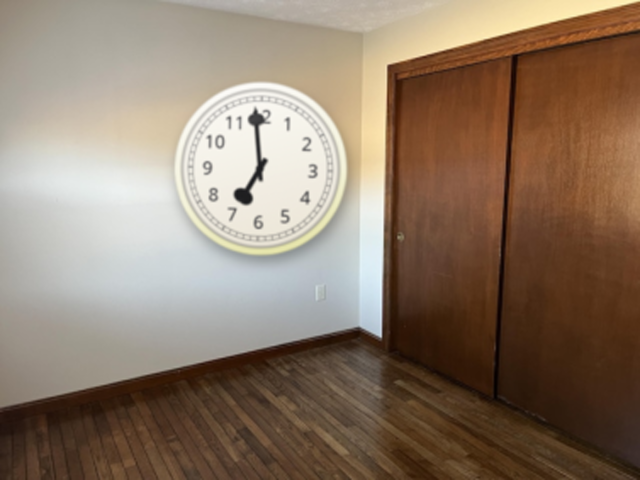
**6:59**
